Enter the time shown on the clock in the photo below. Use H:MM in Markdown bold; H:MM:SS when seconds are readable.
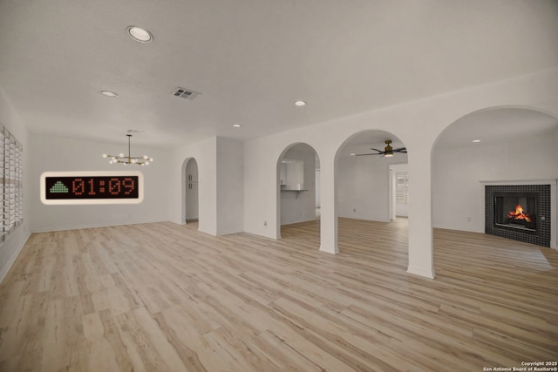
**1:09**
